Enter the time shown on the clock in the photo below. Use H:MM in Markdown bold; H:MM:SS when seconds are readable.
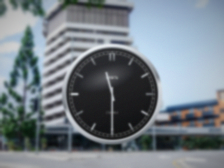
**11:30**
